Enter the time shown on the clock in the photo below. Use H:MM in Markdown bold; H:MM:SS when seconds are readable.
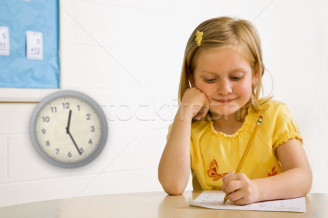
**12:26**
